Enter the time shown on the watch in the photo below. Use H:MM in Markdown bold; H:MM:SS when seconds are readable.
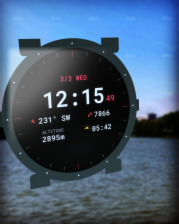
**12:15:49**
